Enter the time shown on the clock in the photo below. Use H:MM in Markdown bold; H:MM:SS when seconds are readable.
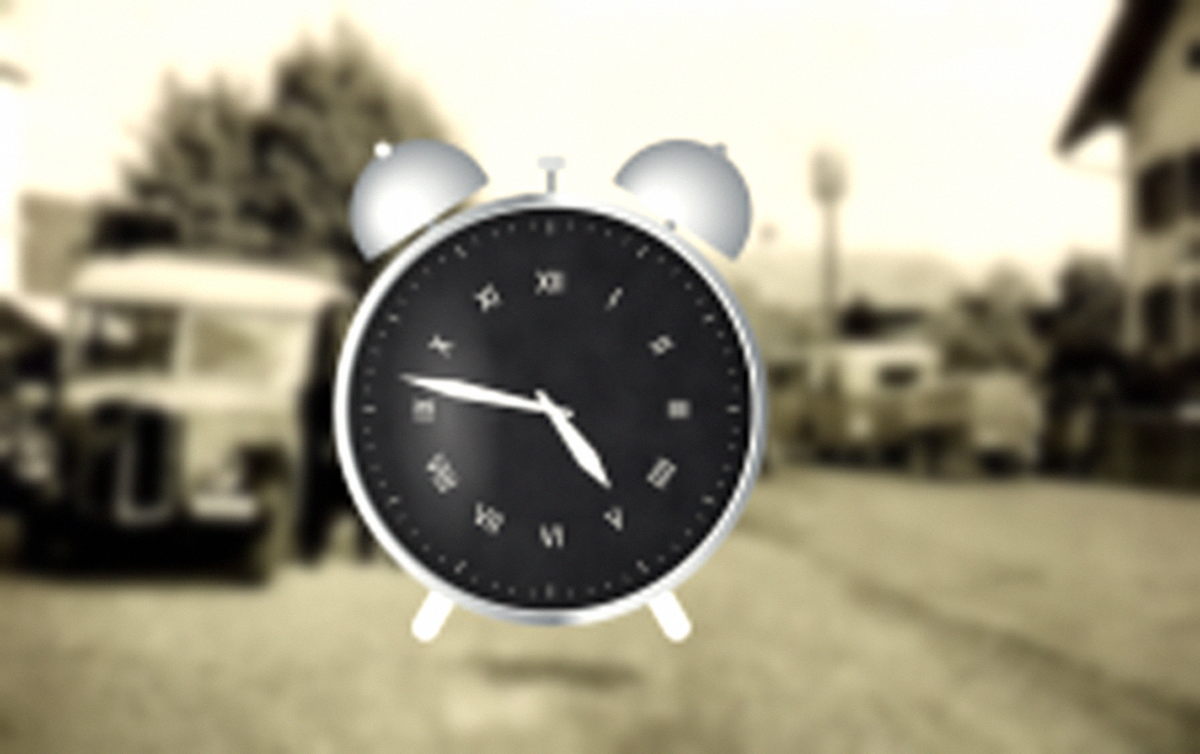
**4:47**
